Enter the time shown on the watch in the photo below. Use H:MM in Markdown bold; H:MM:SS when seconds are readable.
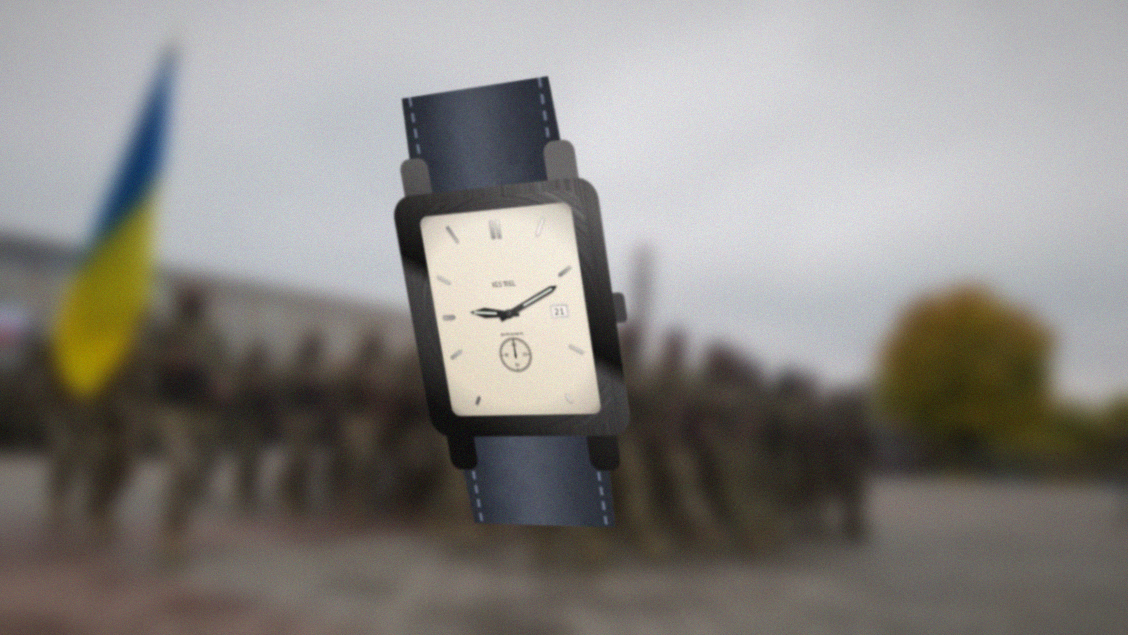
**9:11**
